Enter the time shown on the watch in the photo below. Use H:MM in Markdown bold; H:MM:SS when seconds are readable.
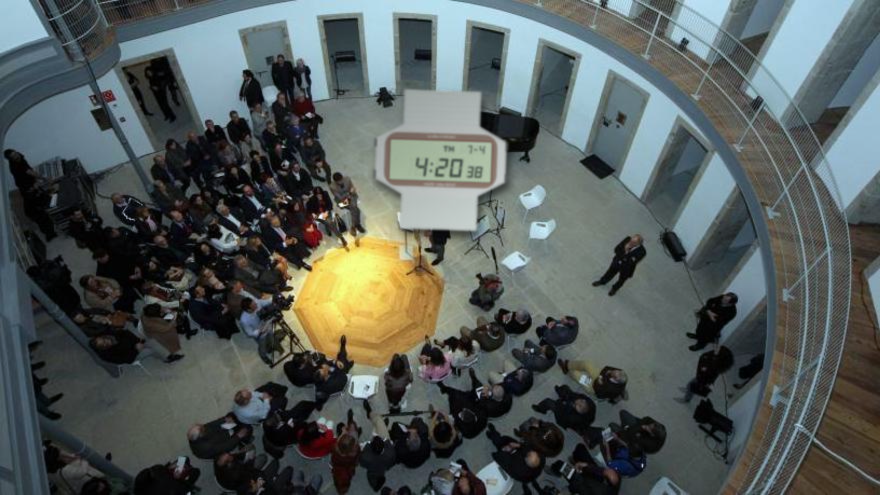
**4:20:38**
